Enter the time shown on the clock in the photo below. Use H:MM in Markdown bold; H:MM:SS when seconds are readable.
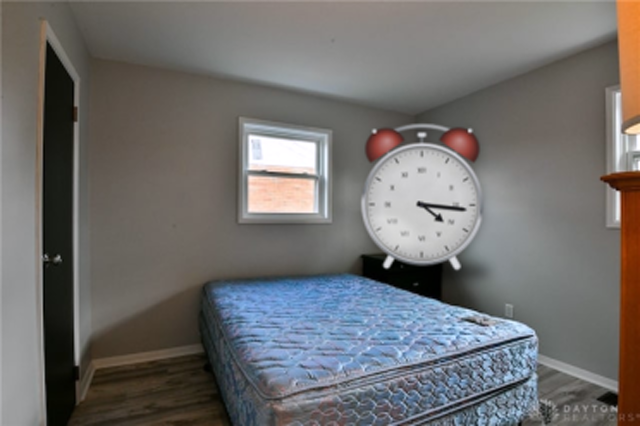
**4:16**
